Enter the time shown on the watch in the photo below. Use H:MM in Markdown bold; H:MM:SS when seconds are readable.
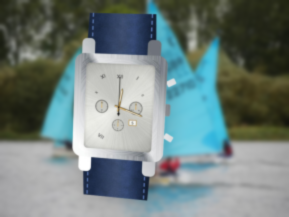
**12:18**
